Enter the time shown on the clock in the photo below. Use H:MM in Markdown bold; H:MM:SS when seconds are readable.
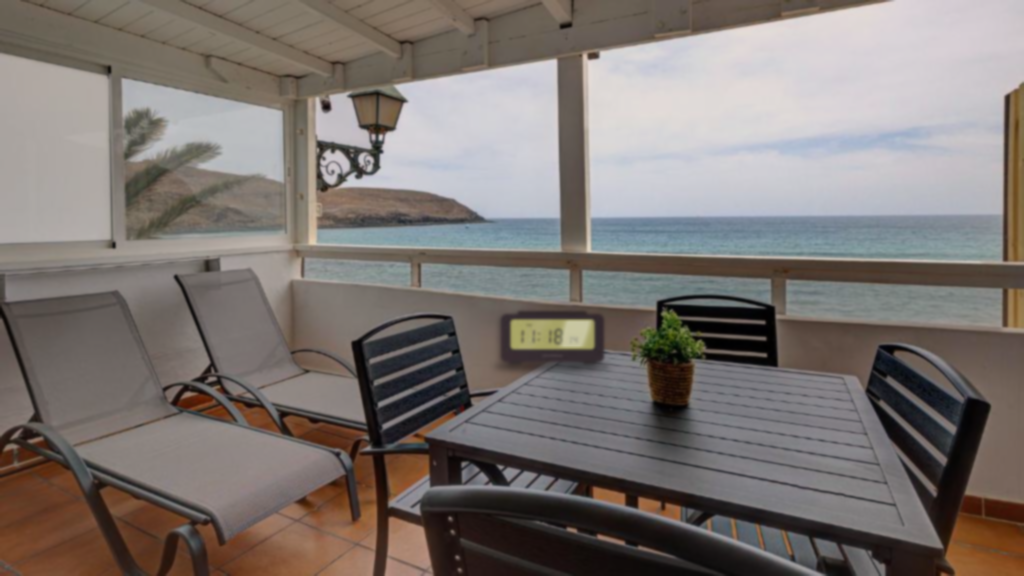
**11:18**
